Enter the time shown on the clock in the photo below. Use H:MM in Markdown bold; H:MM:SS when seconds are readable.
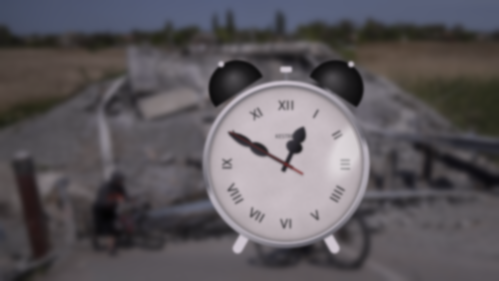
**12:49:50**
